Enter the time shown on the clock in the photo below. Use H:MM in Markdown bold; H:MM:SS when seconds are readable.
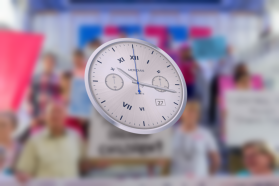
**10:17**
